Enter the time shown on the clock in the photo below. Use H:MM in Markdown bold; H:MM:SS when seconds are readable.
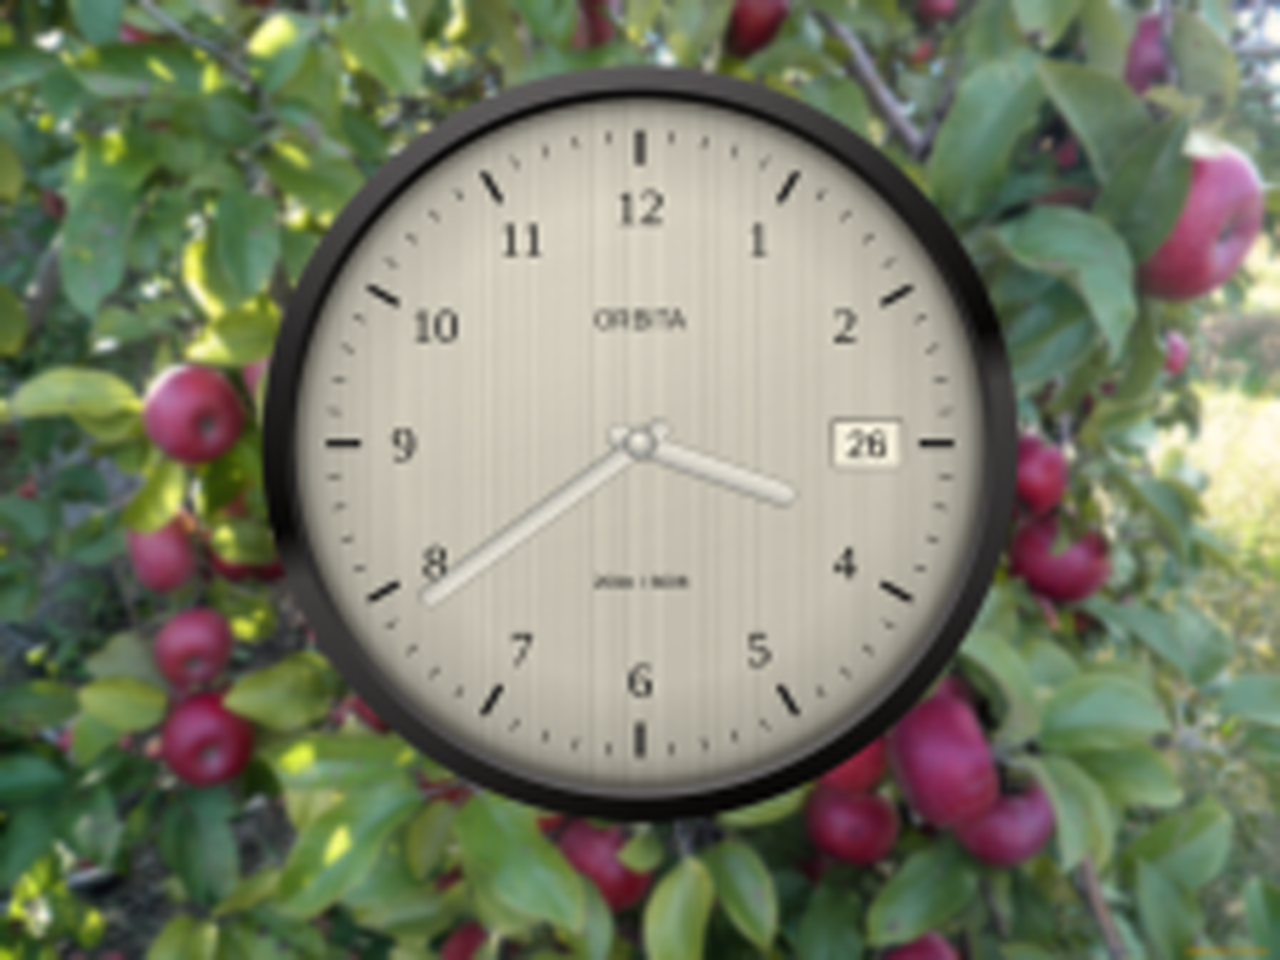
**3:39**
